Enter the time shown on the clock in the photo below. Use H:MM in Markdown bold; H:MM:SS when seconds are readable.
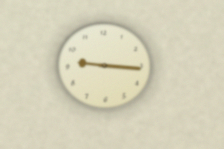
**9:16**
